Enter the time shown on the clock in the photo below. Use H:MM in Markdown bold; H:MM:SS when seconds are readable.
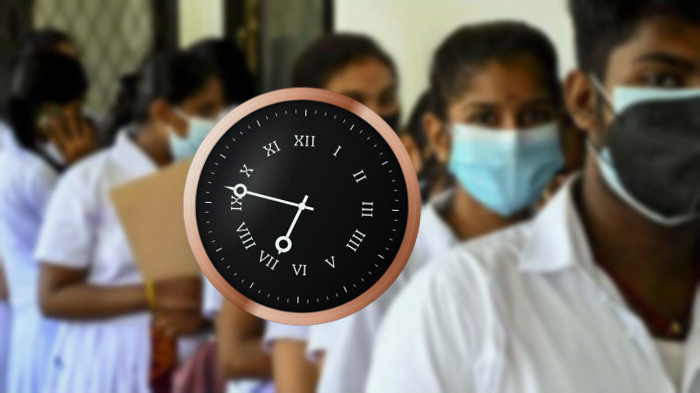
**6:47**
